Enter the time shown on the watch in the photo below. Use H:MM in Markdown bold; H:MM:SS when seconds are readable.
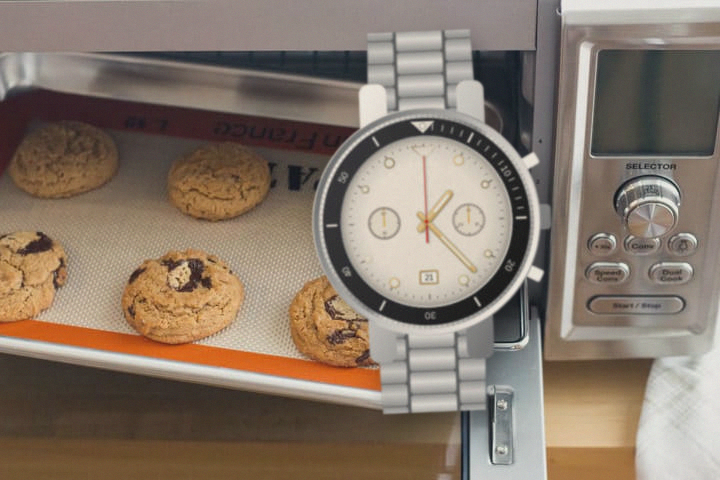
**1:23**
